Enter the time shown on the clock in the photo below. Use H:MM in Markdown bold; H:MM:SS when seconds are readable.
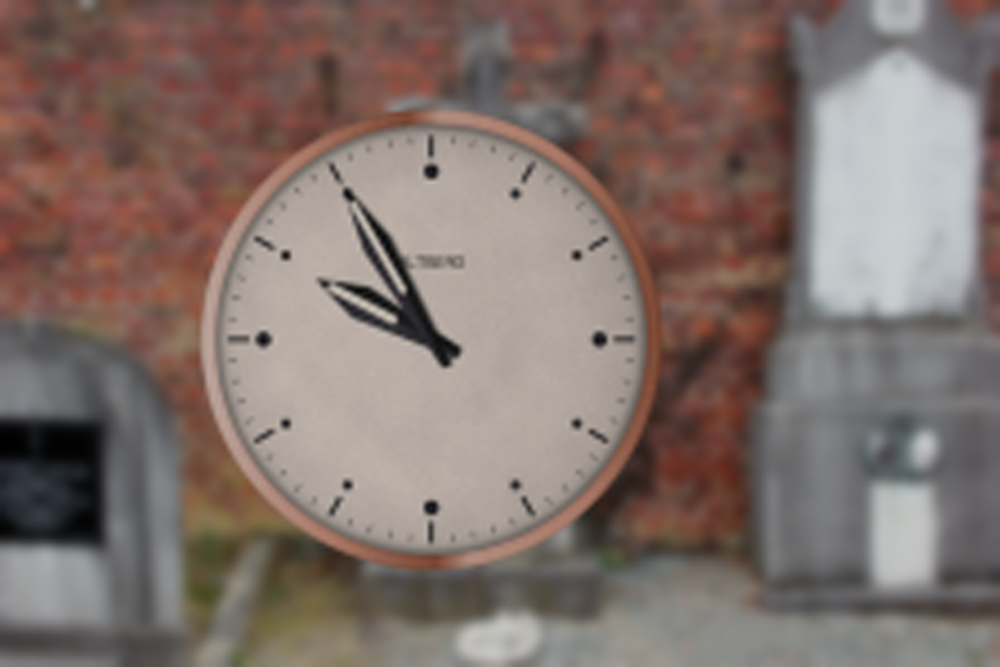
**9:55**
